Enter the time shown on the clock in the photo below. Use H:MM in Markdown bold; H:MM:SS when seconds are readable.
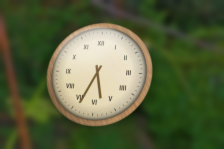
**5:34**
